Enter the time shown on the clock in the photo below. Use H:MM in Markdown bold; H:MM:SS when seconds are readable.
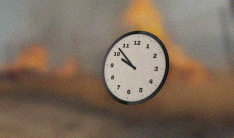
**9:52**
